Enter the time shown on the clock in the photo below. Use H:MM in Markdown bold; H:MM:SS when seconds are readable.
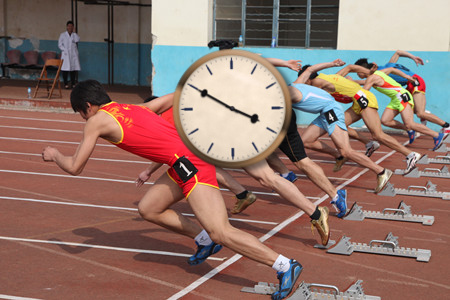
**3:50**
